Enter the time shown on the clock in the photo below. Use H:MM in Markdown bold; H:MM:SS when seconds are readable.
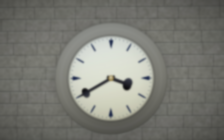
**3:40**
